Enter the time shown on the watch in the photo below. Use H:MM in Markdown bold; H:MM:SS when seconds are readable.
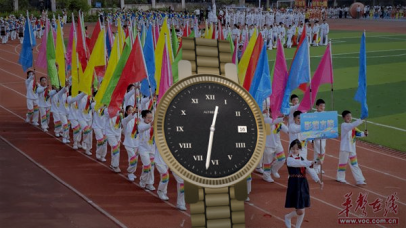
**12:32**
